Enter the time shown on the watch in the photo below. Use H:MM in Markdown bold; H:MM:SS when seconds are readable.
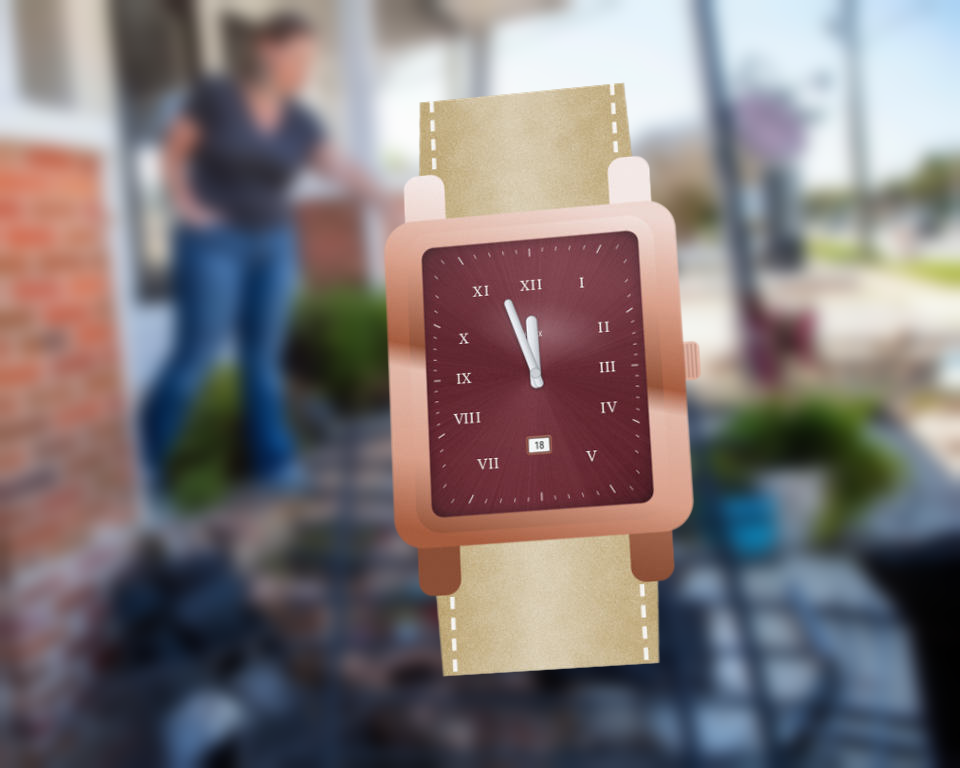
**11:57**
